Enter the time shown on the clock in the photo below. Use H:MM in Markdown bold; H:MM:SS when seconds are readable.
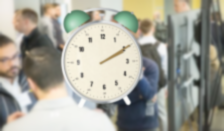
**2:10**
